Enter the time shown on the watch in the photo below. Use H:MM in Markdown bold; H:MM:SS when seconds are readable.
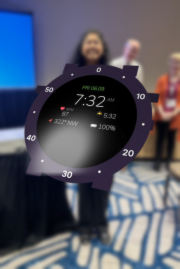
**7:32**
